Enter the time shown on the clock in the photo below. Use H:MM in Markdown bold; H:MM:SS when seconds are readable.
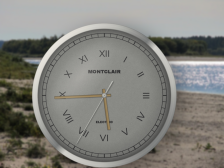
**5:44:35**
